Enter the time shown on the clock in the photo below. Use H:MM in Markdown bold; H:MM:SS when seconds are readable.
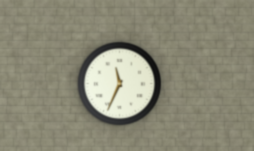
**11:34**
